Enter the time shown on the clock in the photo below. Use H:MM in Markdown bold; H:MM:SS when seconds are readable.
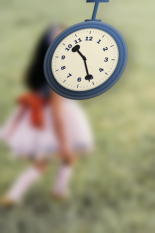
**10:26**
